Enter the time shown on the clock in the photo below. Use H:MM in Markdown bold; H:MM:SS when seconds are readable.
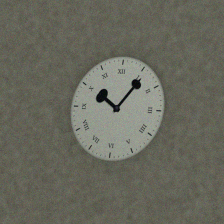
**10:06**
